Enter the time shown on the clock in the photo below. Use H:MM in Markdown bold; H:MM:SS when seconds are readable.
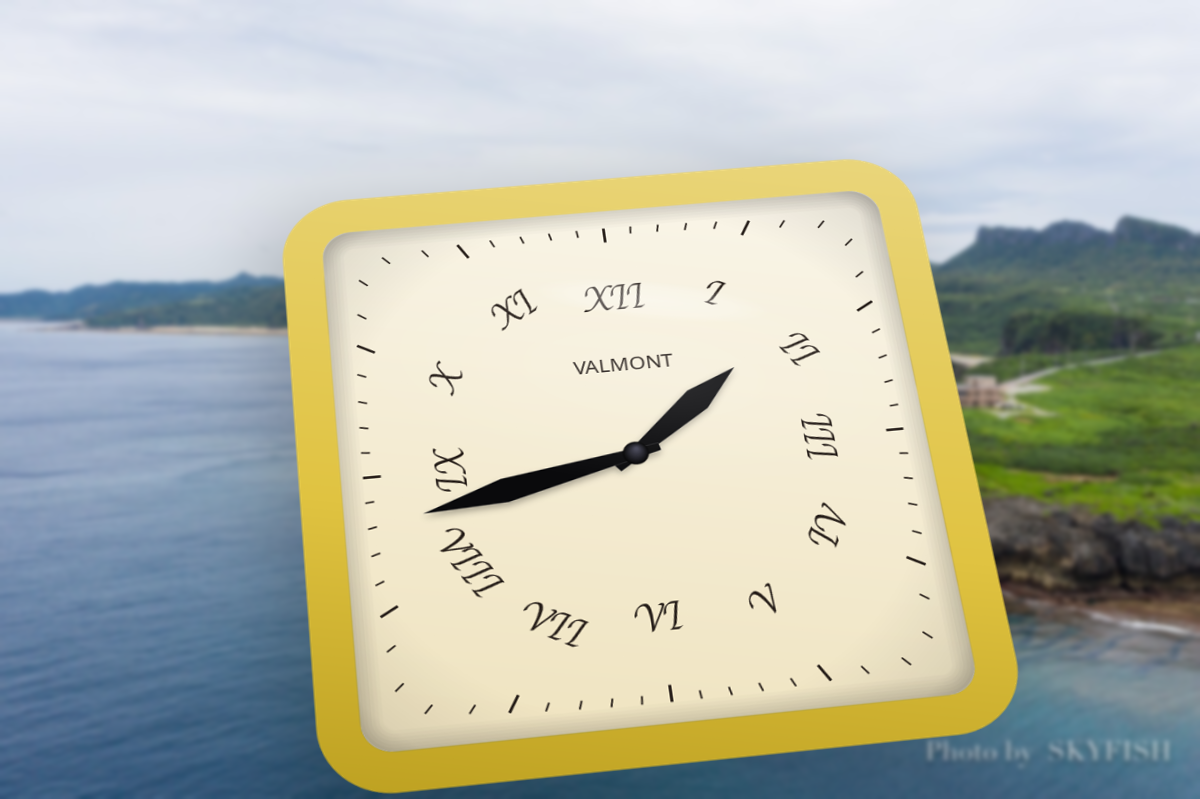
**1:43**
